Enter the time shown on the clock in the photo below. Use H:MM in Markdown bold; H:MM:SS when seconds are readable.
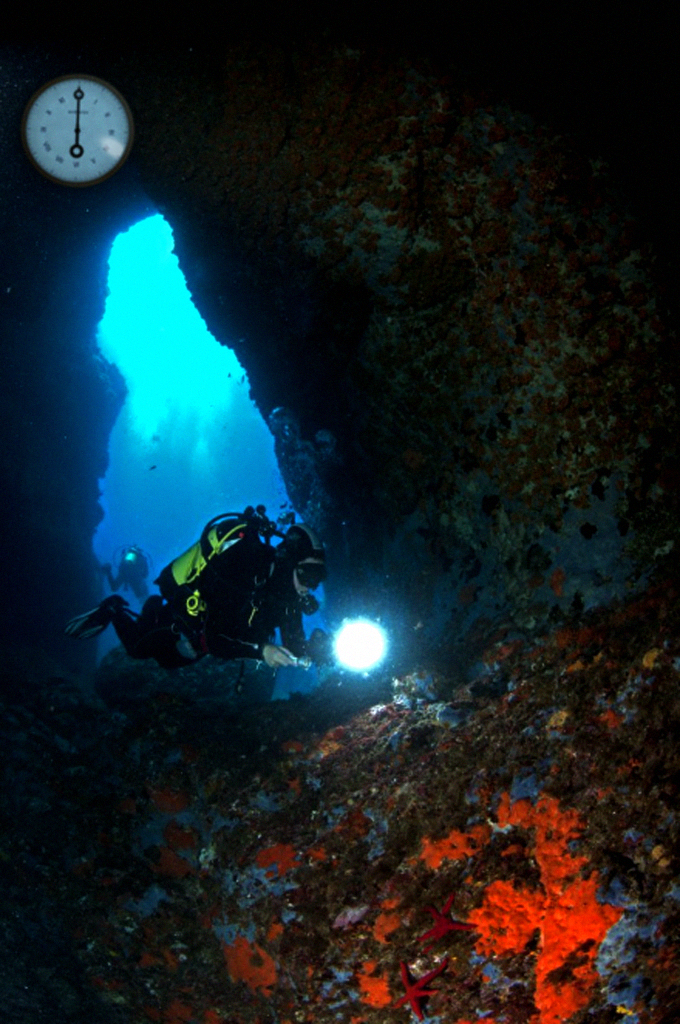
**6:00**
